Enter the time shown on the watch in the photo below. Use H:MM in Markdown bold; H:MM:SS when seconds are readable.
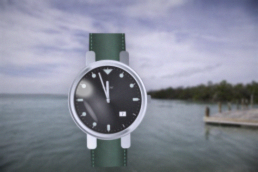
**11:57**
